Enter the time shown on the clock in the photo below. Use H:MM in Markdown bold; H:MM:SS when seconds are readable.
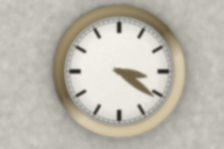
**3:21**
